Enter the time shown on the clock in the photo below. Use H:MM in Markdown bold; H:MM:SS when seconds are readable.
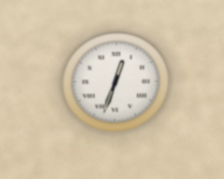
**12:33**
